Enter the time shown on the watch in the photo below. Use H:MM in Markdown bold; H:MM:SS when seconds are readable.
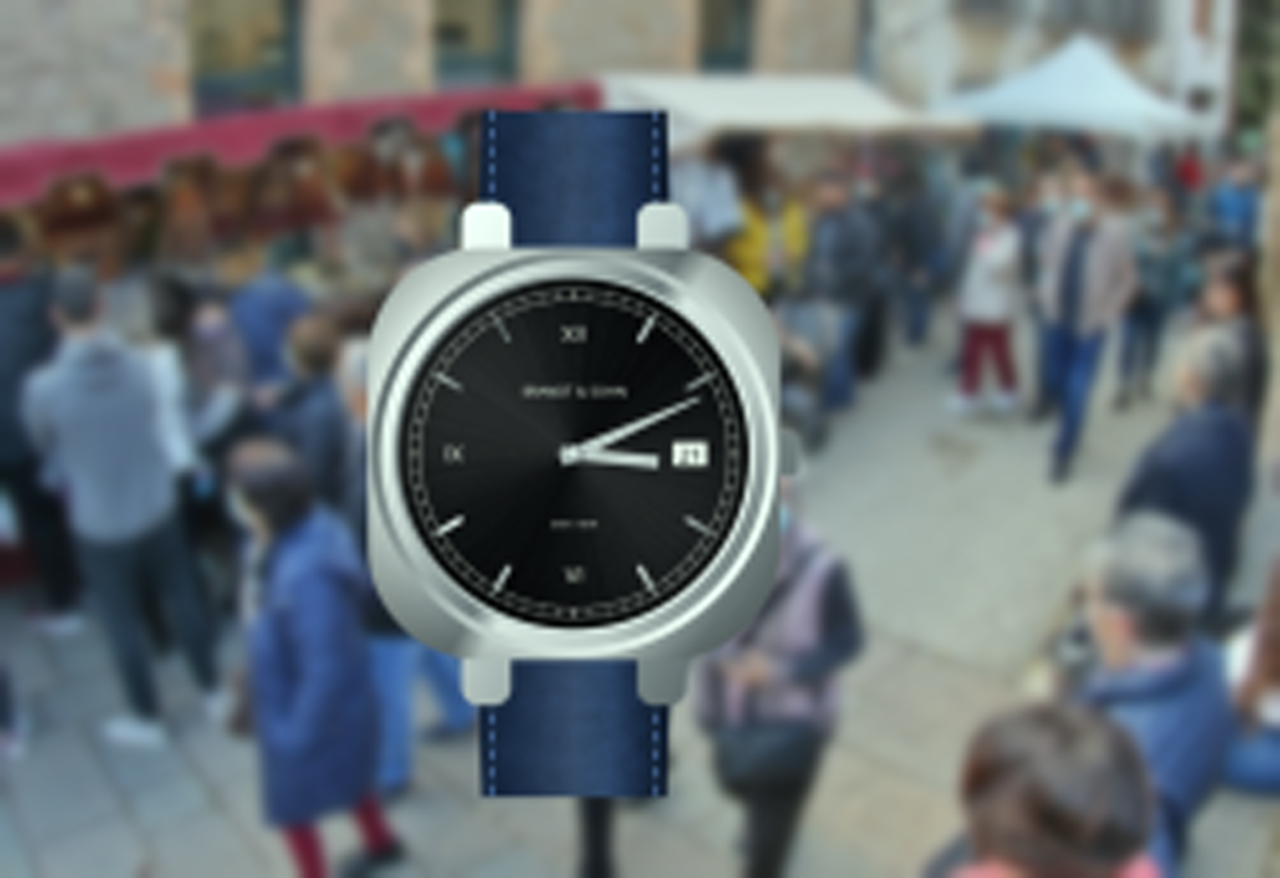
**3:11**
